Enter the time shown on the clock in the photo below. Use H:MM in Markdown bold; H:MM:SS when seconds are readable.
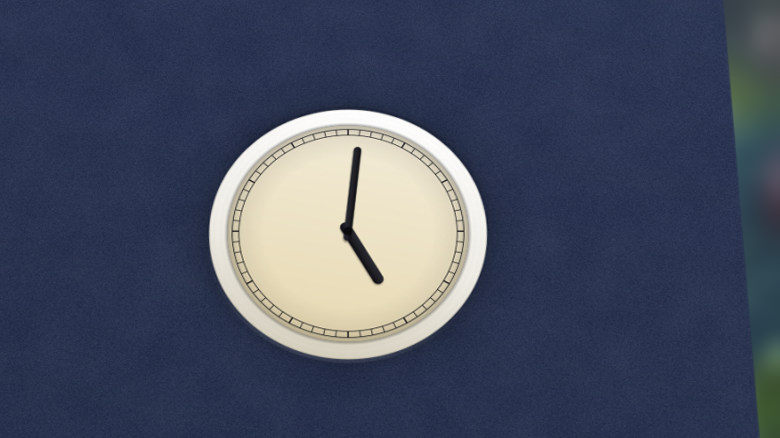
**5:01**
